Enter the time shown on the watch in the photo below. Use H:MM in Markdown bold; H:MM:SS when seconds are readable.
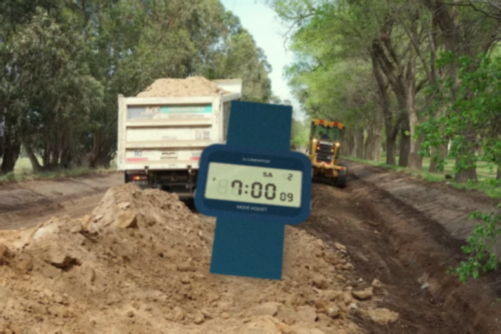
**7:00**
